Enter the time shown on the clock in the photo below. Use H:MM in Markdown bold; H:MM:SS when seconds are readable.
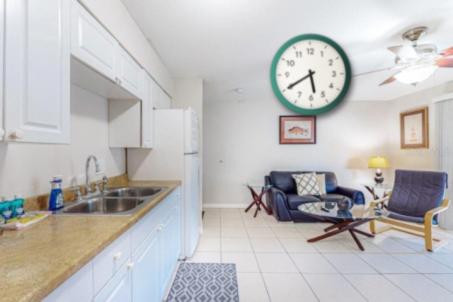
**5:40**
